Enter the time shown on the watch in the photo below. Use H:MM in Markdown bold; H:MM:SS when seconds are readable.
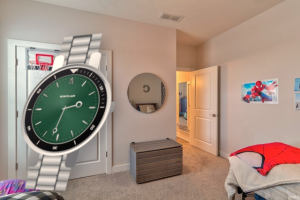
**2:32**
